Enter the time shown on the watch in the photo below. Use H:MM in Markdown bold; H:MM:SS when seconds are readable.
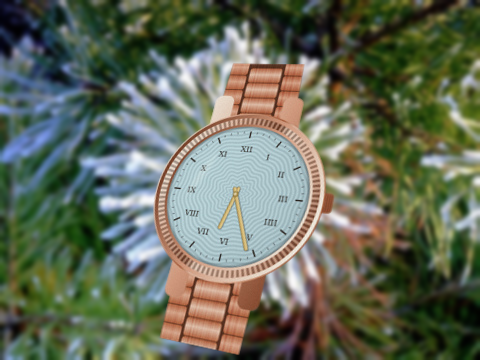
**6:26**
